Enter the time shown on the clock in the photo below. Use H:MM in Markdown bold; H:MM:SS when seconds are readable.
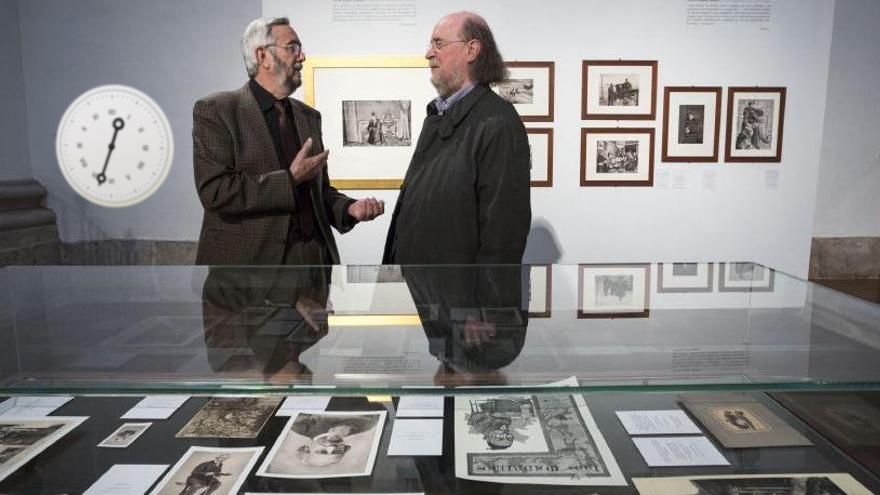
**12:33**
